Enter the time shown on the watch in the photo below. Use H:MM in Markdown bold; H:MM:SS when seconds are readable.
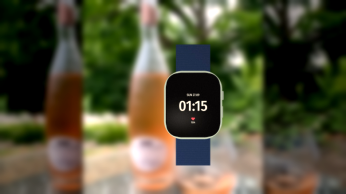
**1:15**
